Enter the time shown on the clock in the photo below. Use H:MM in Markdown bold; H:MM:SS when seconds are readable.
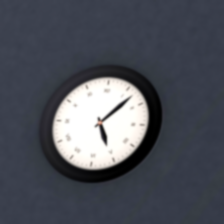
**5:07**
